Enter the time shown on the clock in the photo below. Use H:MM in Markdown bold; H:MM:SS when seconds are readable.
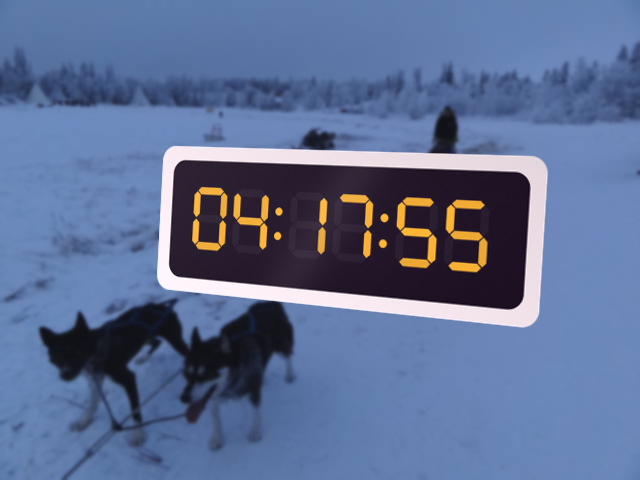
**4:17:55**
